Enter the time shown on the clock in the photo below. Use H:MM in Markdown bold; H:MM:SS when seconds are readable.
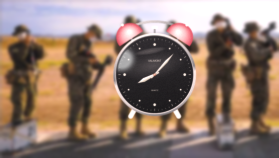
**8:07**
